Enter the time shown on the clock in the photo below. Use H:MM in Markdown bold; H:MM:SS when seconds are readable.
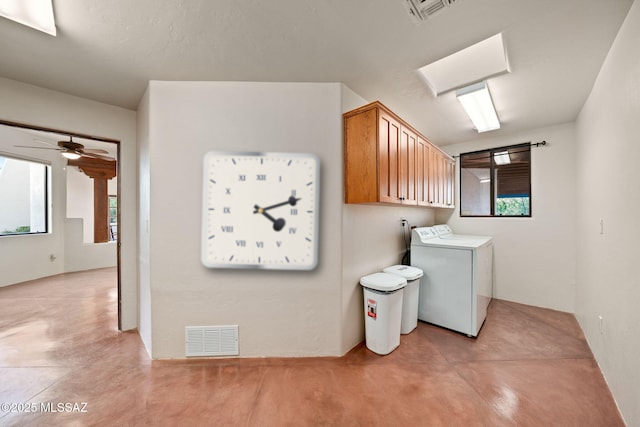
**4:12**
